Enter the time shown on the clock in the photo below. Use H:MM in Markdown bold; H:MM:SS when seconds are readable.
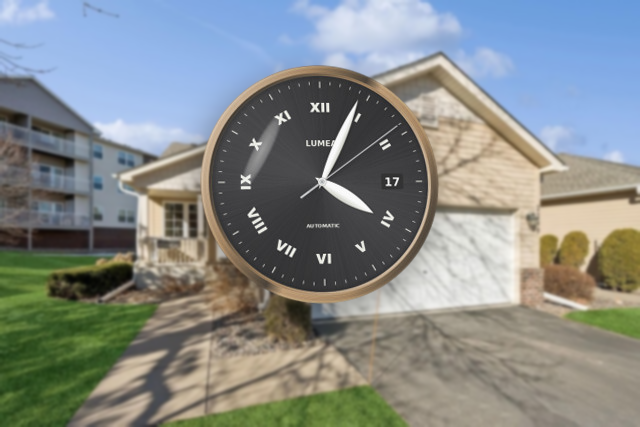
**4:04:09**
